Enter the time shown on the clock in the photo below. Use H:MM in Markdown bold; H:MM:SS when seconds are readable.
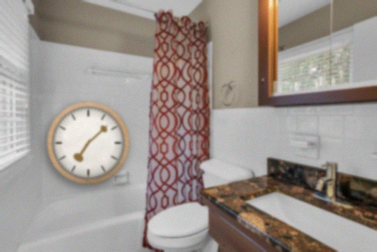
**7:08**
